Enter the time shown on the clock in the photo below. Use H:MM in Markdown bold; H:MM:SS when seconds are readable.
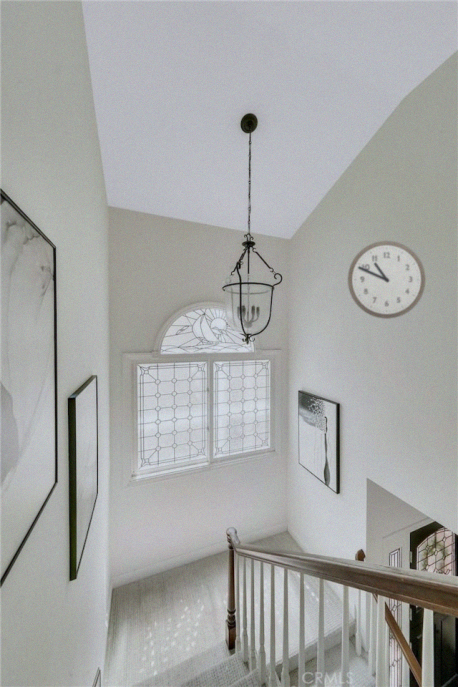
**10:49**
